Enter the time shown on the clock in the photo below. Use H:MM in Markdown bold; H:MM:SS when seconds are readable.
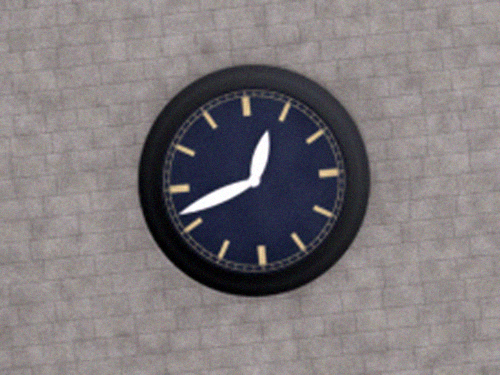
**12:42**
